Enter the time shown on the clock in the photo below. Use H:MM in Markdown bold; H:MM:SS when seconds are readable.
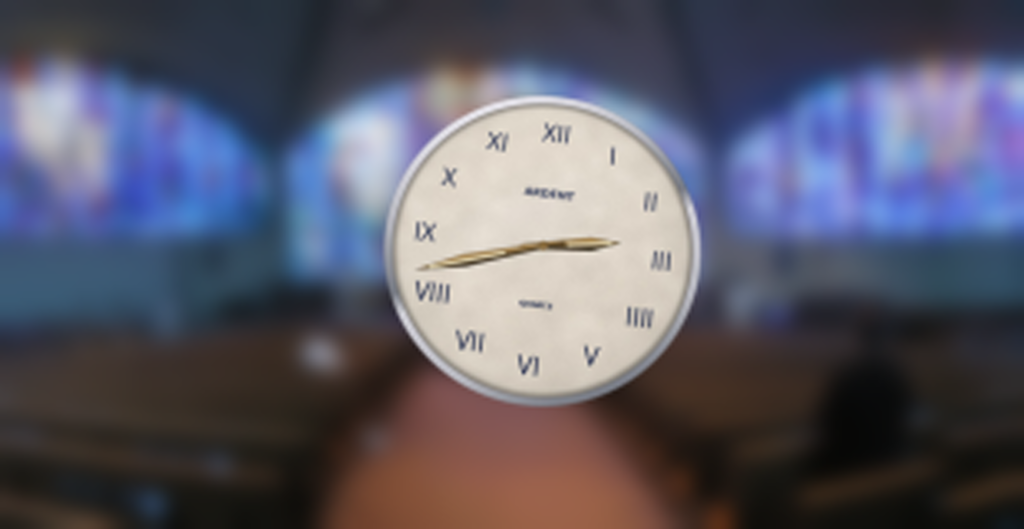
**2:42**
